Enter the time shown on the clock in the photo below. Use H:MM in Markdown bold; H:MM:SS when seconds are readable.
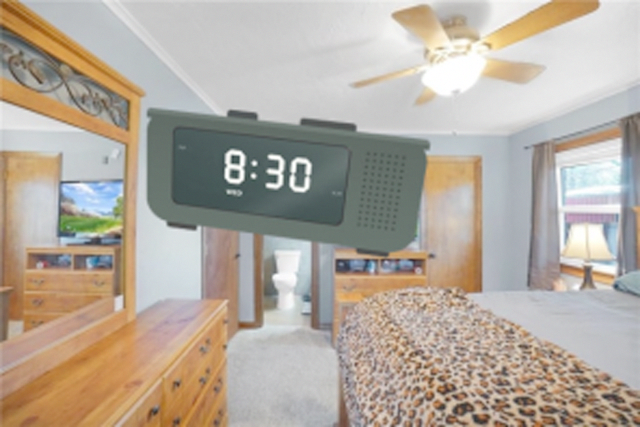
**8:30**
